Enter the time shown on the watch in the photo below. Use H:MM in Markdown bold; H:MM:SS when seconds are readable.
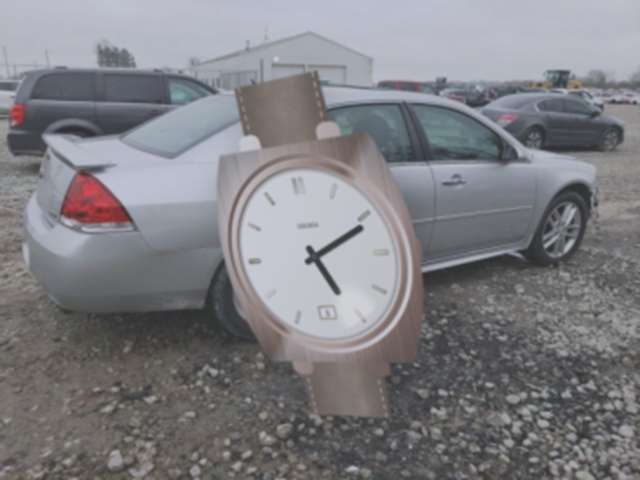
**5:11**
